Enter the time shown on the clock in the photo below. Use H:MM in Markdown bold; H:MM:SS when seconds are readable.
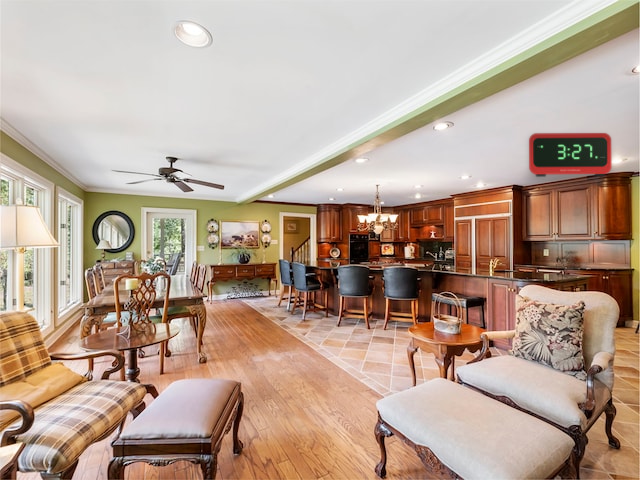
**3:27**
